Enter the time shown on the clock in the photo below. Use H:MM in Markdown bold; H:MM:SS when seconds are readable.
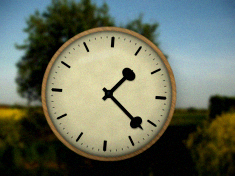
**1:22**
